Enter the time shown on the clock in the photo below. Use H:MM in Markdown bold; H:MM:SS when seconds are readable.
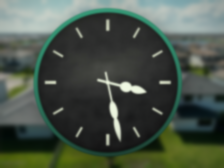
**3:28**
